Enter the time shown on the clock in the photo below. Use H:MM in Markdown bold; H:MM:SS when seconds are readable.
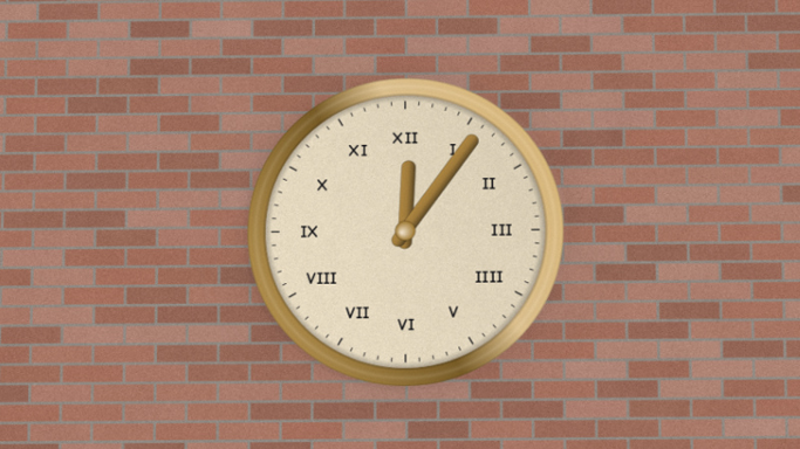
**12:06**
